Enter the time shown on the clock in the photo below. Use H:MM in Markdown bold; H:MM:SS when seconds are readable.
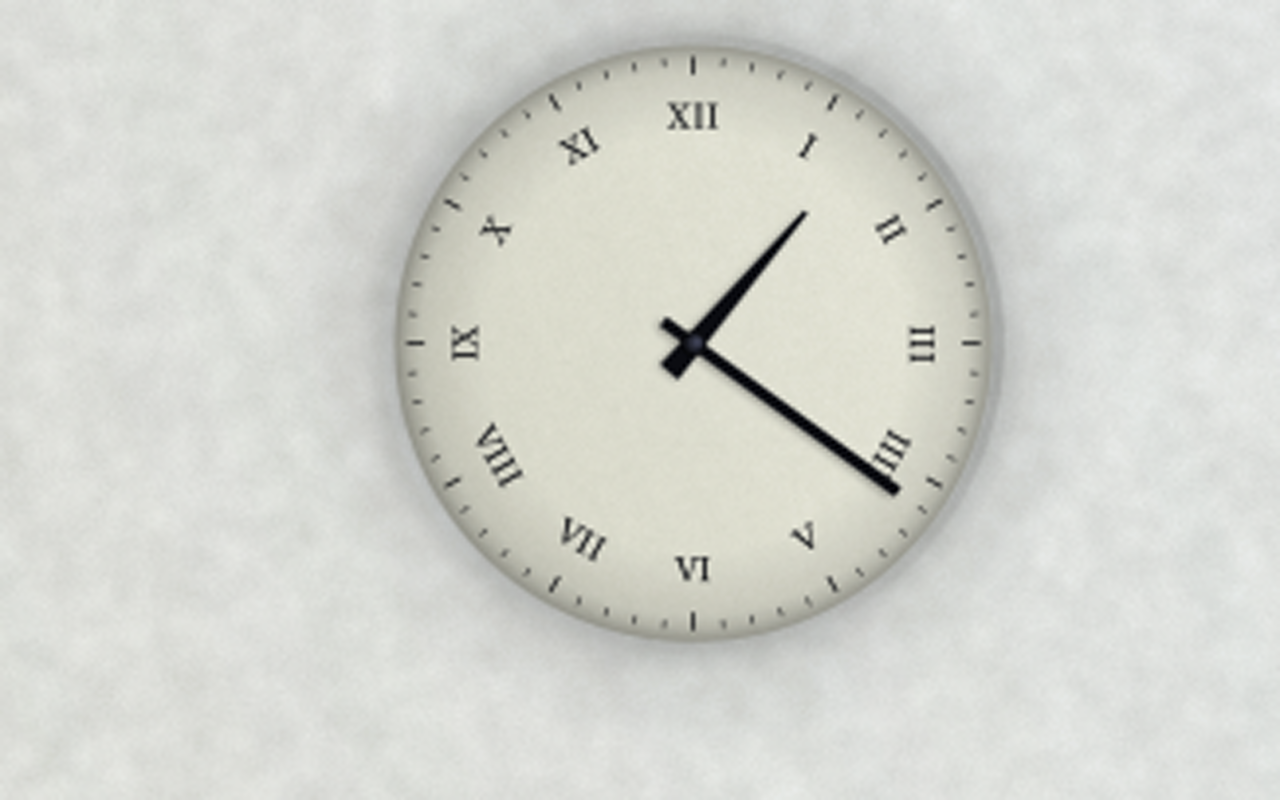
**1:21**
